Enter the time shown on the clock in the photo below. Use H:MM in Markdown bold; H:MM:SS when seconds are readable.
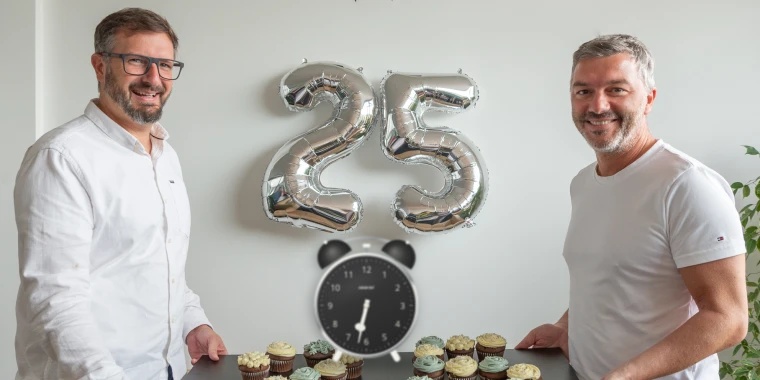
**6:32**
